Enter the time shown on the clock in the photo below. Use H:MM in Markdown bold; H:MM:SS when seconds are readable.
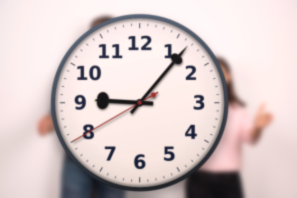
**9:06:40**
